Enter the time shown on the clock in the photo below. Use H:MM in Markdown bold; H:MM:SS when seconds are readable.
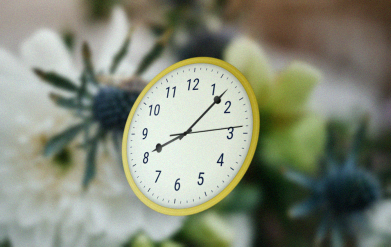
**8:07:14**
